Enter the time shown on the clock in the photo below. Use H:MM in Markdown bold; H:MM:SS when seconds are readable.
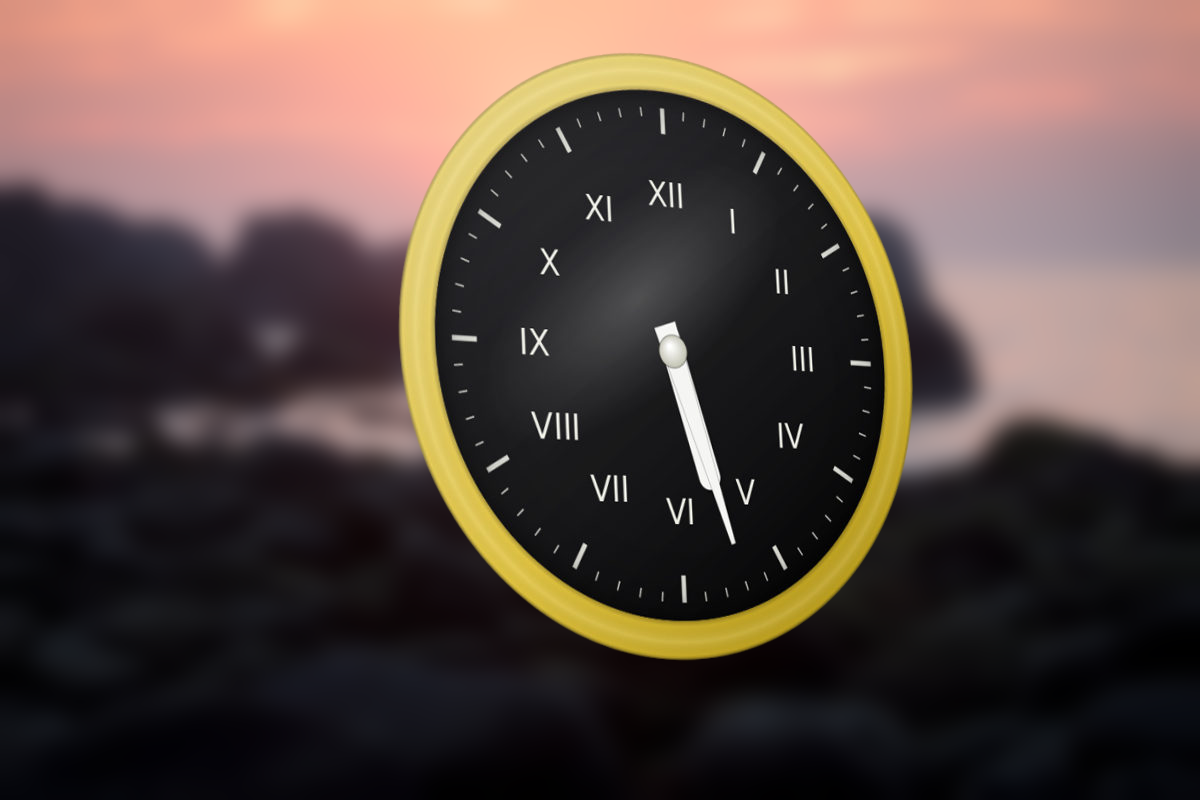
**5:27**
